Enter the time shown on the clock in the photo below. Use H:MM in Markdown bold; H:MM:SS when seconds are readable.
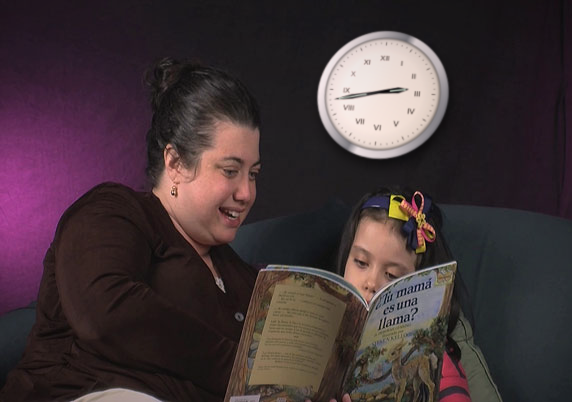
**2:43**
